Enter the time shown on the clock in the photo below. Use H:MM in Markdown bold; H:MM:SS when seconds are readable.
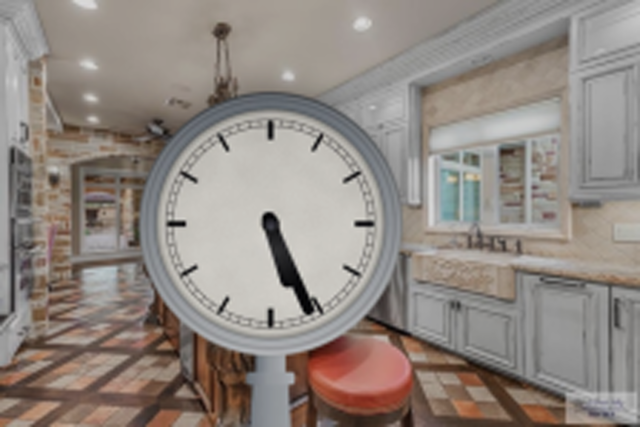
**5:26**
